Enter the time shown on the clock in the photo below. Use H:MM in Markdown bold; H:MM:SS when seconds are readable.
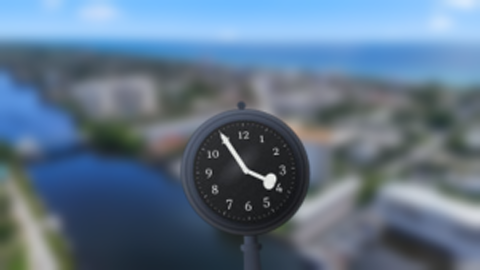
**3:55**
